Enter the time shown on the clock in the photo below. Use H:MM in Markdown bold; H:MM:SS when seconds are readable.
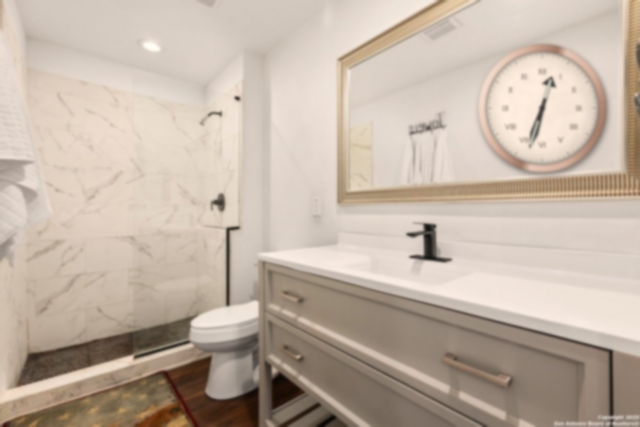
**12:33**
